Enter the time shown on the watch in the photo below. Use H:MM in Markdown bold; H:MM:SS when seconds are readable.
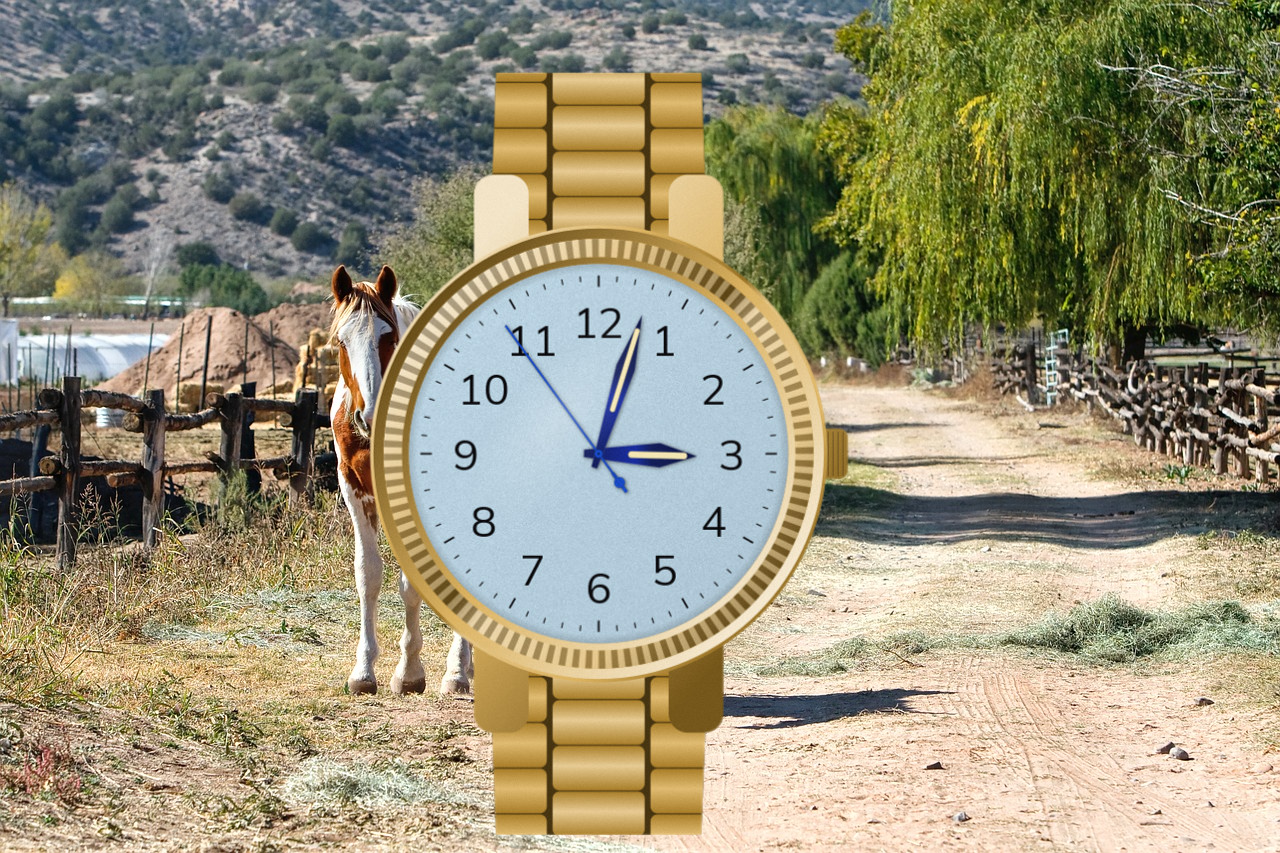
**3:02:54**
